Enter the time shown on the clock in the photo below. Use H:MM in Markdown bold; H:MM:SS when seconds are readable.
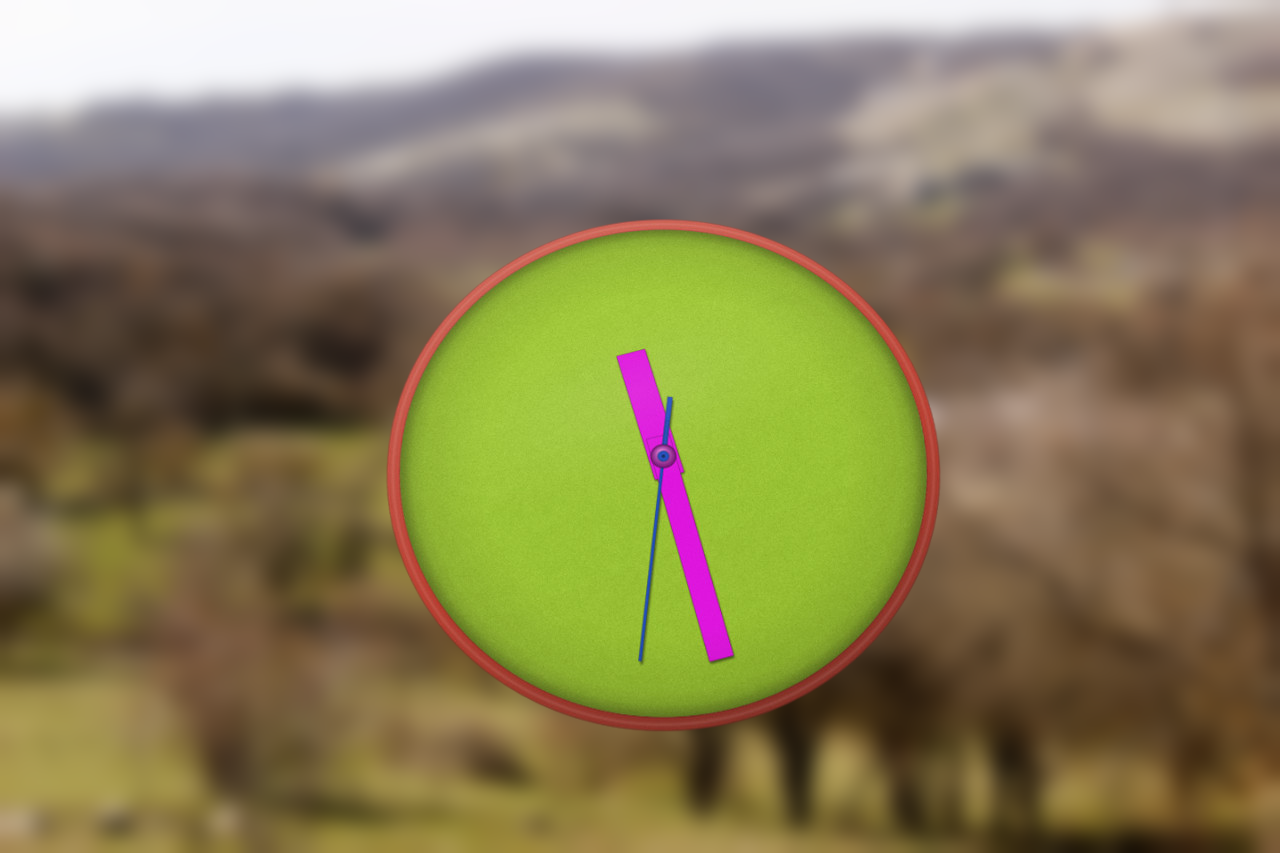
**11:27:31**
